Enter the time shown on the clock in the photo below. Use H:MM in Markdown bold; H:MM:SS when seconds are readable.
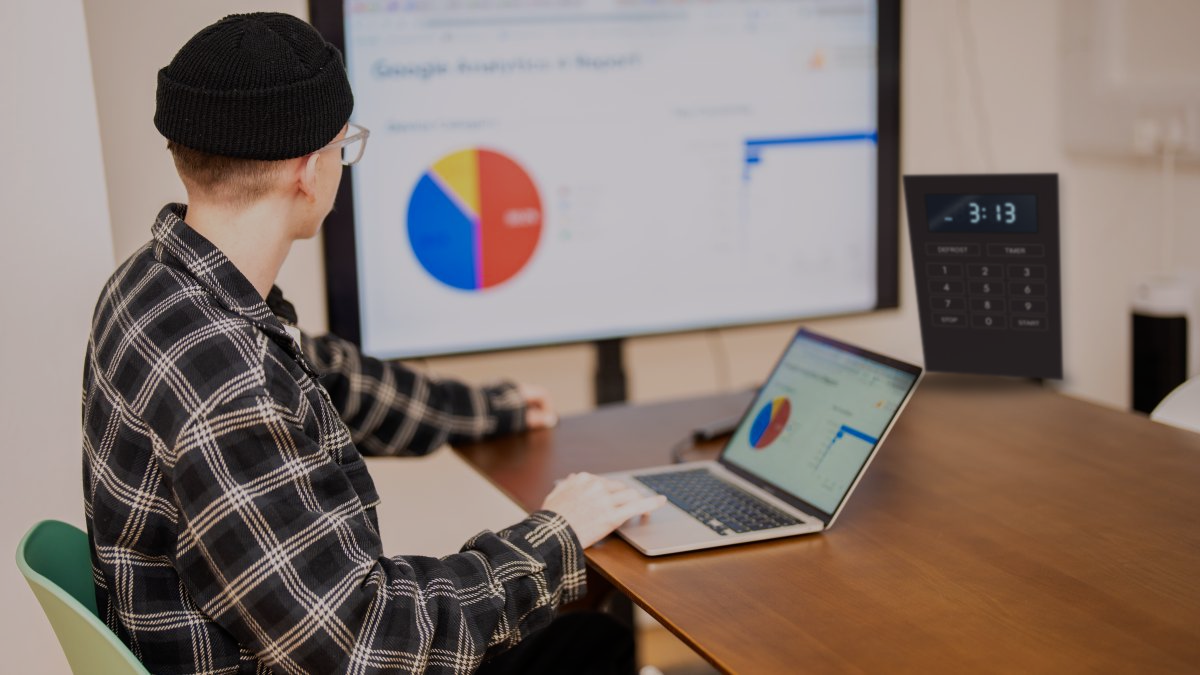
**3:13**
